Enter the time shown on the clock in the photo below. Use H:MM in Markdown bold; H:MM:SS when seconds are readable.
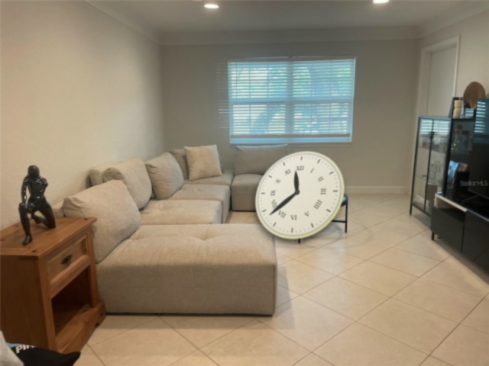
**11:38**
